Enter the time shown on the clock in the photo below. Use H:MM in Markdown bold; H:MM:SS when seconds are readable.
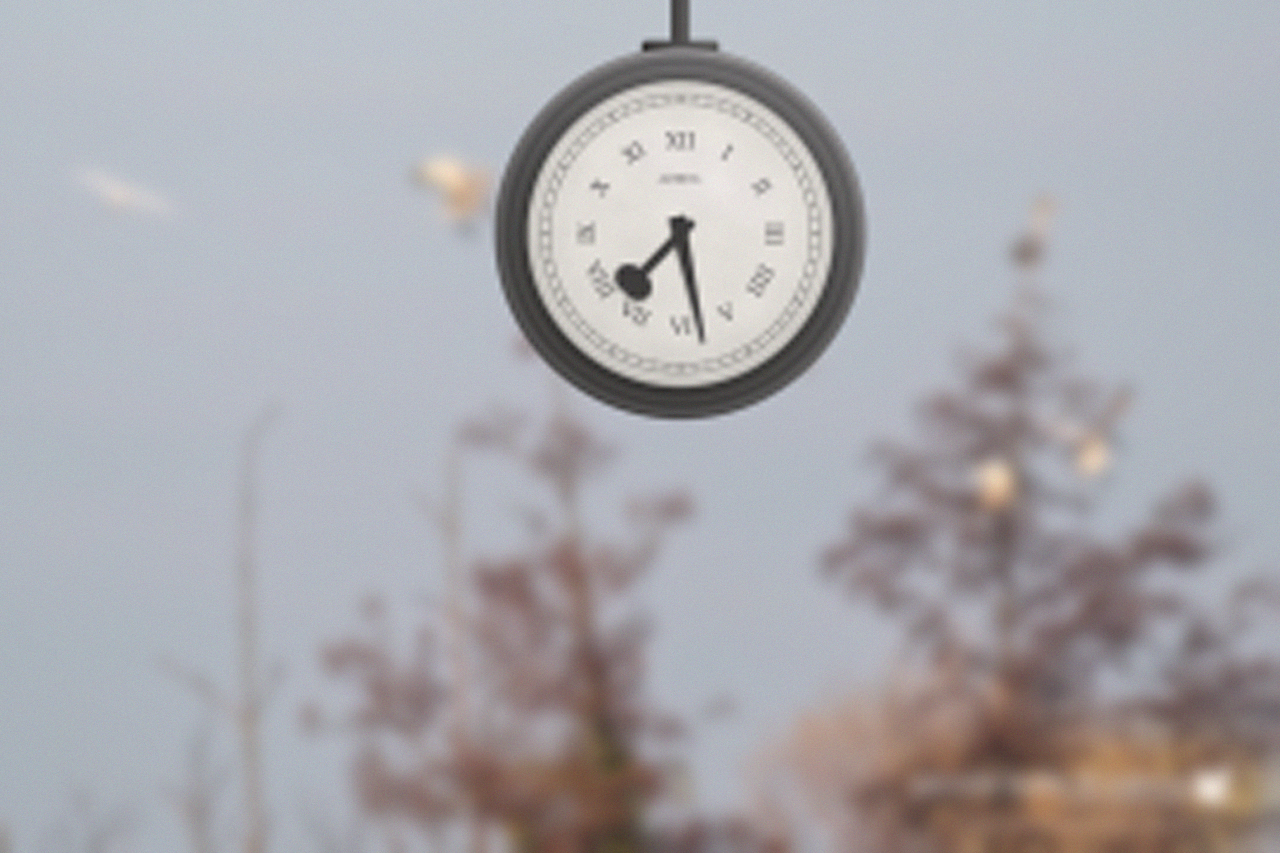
**7:28**
